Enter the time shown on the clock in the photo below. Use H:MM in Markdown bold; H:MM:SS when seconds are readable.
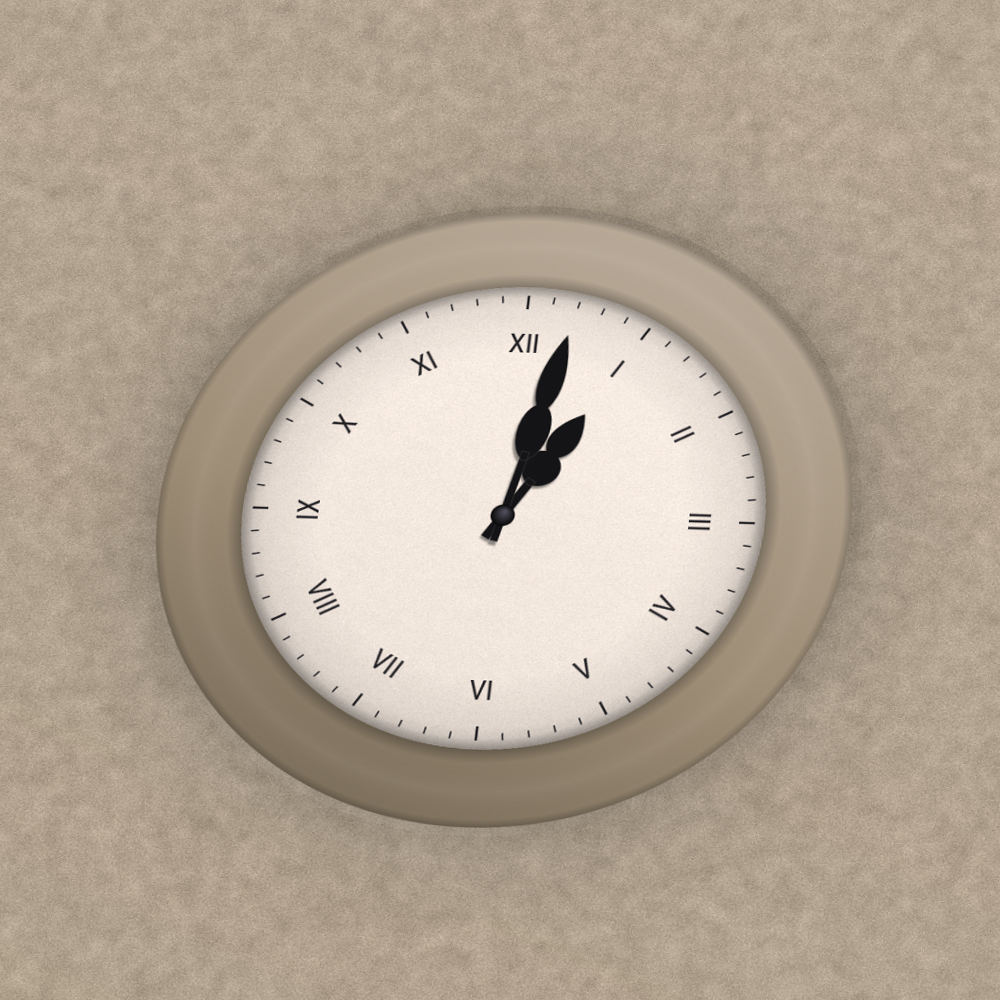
**1:02**
